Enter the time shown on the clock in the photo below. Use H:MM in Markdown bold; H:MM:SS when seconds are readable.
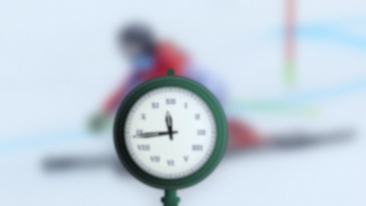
**11:44**
